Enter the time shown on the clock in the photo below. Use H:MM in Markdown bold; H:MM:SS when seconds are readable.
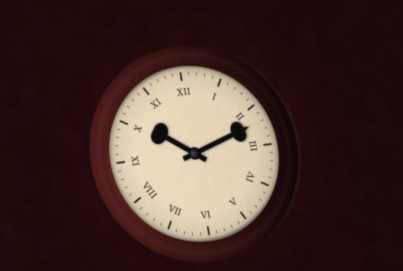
**10:12**
